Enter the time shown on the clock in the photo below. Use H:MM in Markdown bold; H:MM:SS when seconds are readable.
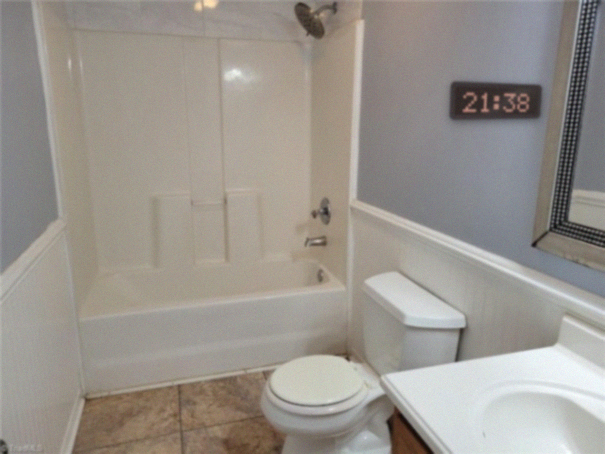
**21:38**
